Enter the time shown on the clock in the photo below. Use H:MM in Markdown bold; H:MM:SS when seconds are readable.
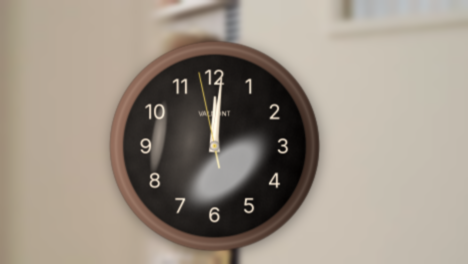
**12:00:58**
